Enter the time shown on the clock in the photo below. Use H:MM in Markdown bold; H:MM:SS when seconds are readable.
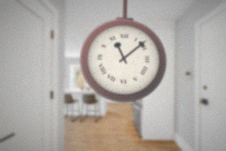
**11:08**
